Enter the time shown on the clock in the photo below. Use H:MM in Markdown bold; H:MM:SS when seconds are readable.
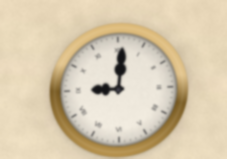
**9:01**
